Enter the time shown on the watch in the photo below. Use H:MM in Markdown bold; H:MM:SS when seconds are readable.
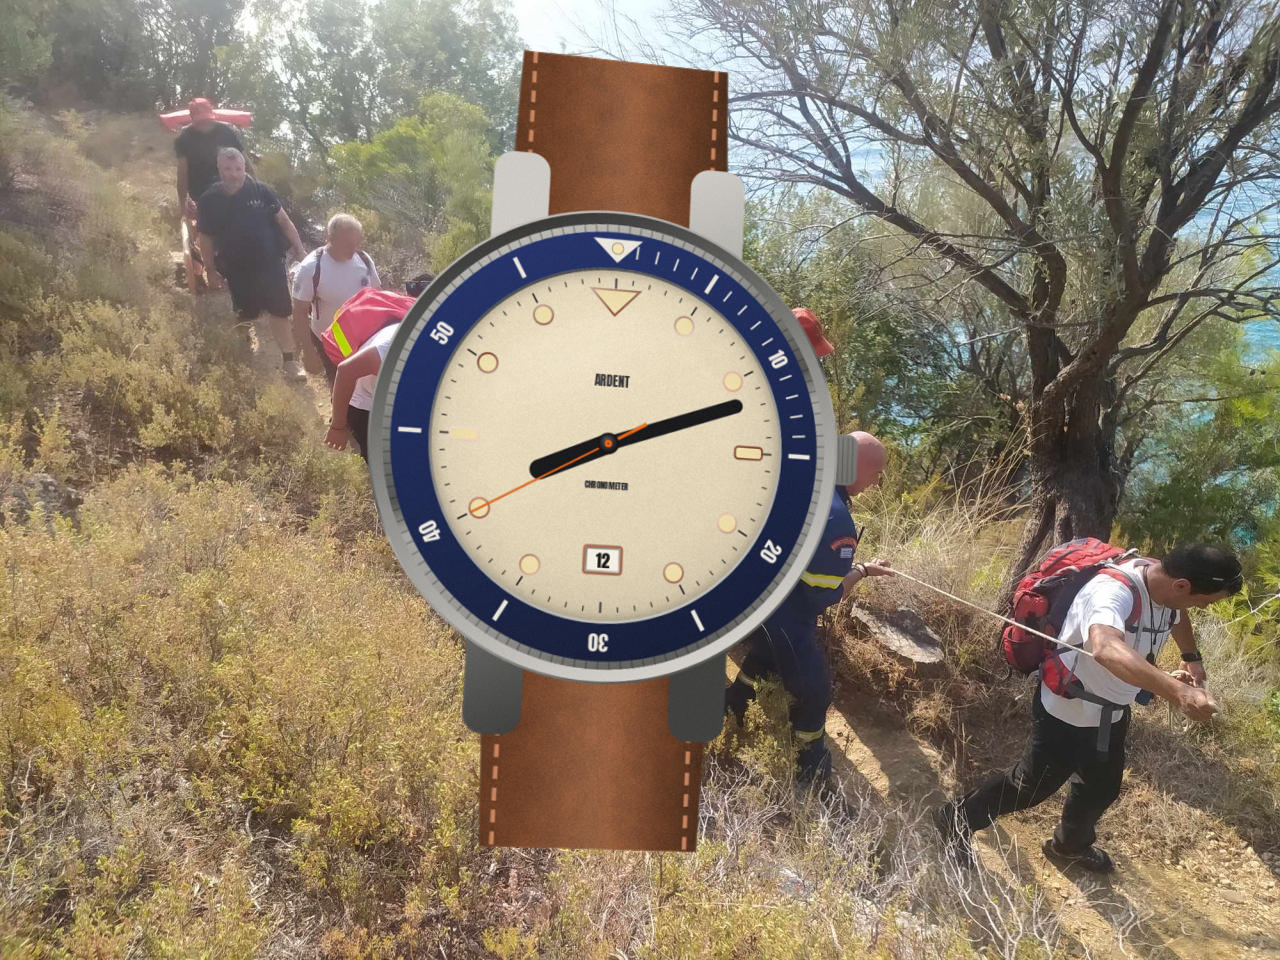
**8:11:40**
